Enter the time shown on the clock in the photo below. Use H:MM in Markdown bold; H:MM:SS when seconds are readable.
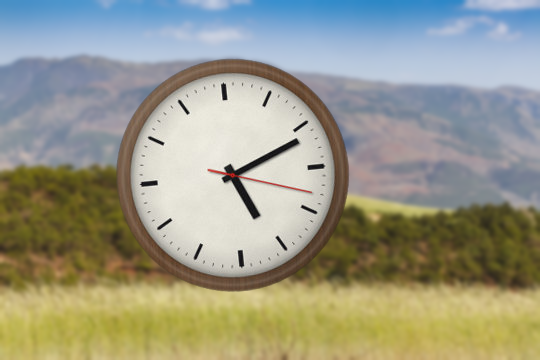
**5:11:18**
